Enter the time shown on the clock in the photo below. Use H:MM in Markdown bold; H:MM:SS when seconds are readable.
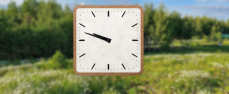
**9:48**
